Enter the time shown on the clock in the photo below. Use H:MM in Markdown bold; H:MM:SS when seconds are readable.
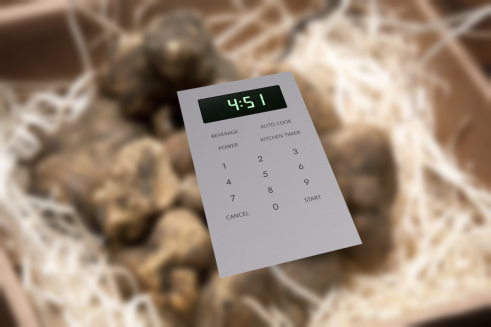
**4:51**
